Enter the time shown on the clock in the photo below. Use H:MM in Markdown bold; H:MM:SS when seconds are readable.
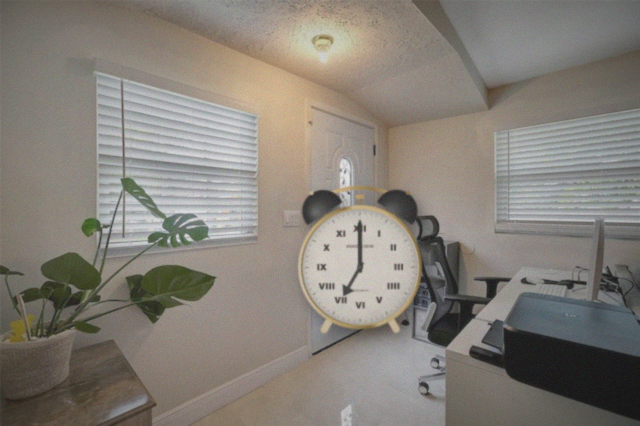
**7:00**
